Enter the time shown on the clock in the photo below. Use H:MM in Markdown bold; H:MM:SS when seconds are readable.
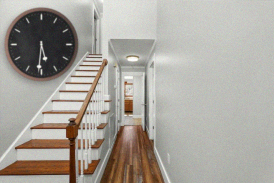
**5:31**
